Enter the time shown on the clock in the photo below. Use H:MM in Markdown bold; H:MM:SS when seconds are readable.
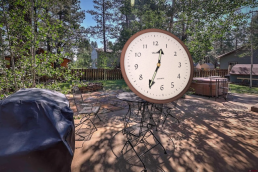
**12:35**
